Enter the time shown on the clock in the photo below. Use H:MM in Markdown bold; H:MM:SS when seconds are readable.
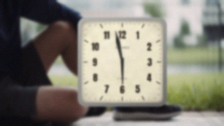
**5:58**
